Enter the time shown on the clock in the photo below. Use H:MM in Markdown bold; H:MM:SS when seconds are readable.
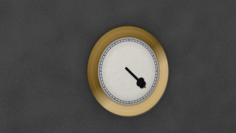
**4:22**
